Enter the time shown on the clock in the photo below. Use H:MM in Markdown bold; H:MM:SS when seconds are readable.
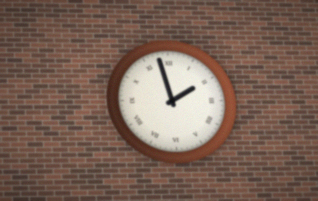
**1:58**
